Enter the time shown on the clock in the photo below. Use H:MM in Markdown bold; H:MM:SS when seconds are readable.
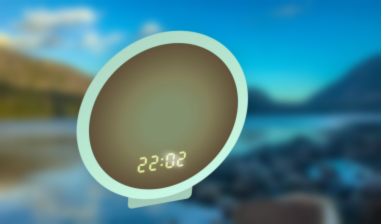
**22:02**
